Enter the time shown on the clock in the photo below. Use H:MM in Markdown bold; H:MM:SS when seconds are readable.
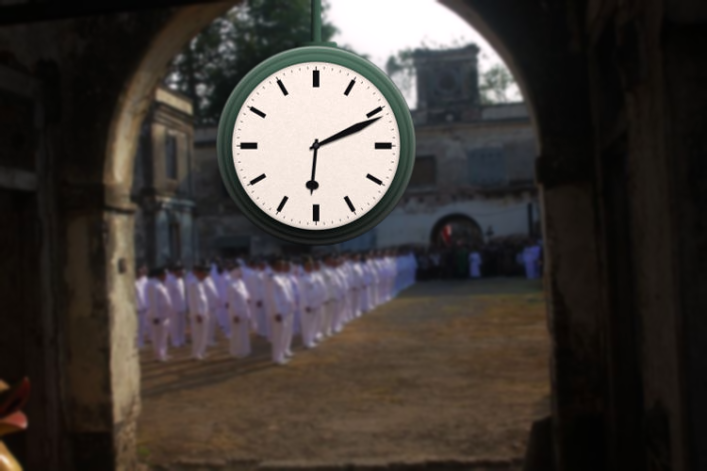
**6:11**
